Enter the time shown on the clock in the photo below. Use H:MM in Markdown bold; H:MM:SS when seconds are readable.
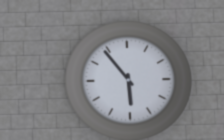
**5:54**
